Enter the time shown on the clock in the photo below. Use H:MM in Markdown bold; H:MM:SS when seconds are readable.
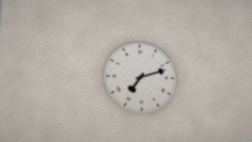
**7:12**
